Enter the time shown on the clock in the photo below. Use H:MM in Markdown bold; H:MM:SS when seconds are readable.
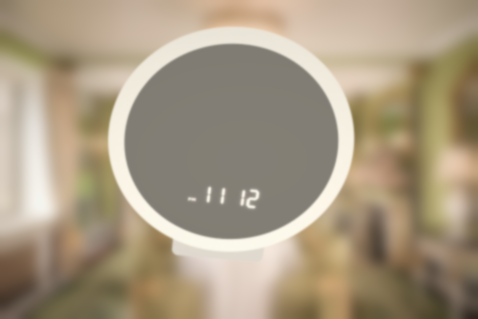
**11:12**
